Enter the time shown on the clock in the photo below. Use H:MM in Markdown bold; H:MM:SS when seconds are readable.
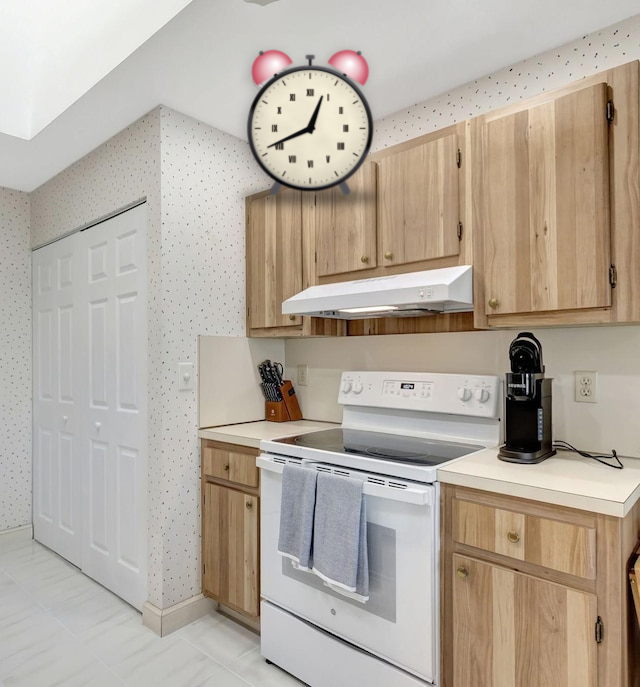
**12:41**
